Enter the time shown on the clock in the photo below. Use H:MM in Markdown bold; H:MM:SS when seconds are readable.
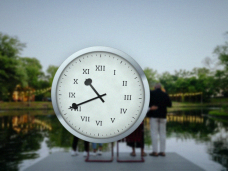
**10:41**
